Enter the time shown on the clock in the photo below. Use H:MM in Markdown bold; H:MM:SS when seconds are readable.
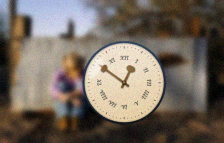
**12:51**
